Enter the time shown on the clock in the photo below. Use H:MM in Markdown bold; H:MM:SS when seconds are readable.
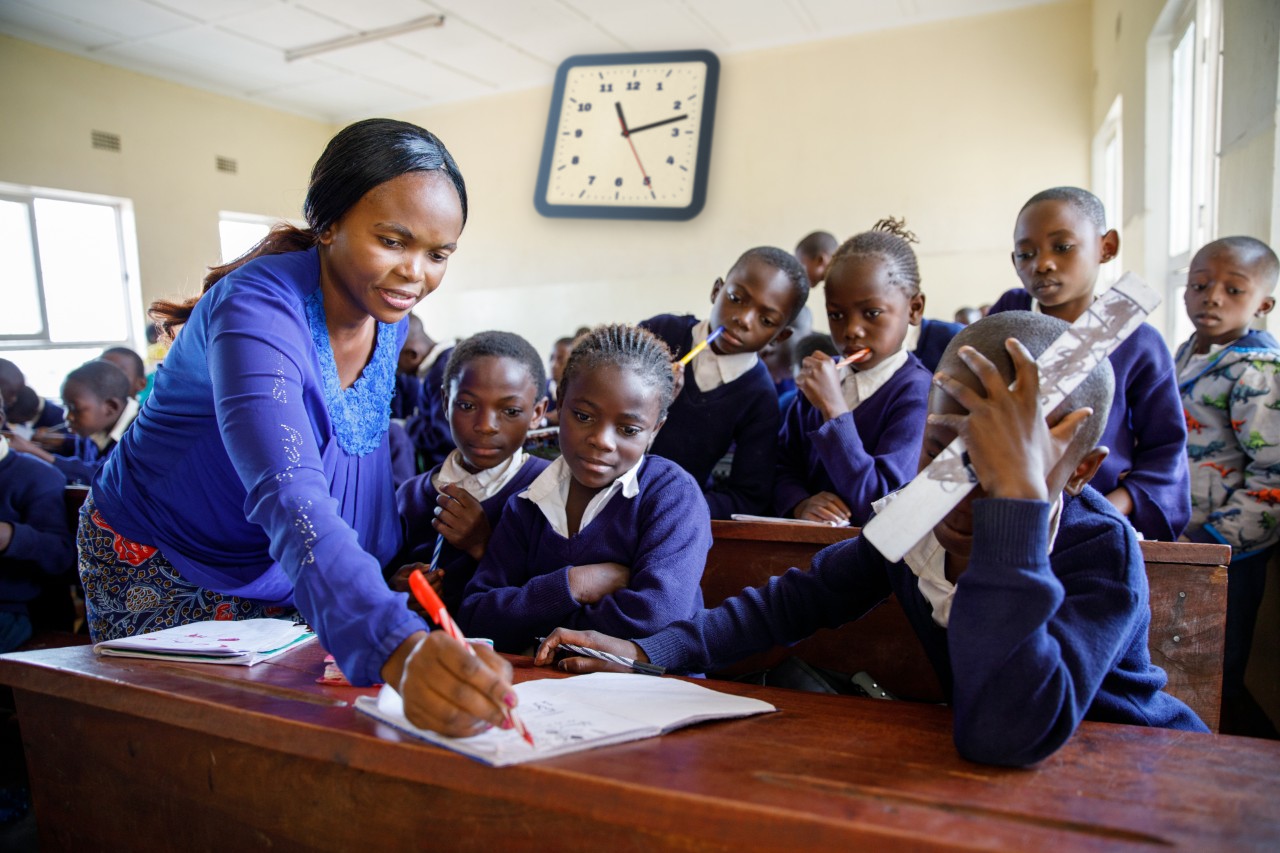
**11:12:25**
